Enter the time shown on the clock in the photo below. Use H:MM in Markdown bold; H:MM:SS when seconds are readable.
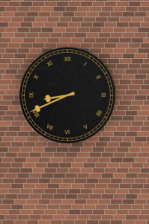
**8:41**
